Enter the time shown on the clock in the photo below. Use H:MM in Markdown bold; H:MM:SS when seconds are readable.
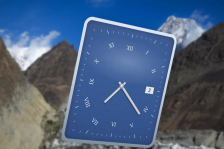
**7:22**
